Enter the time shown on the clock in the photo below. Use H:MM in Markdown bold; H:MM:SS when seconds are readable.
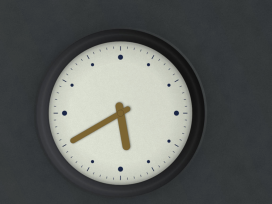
**5:40**
